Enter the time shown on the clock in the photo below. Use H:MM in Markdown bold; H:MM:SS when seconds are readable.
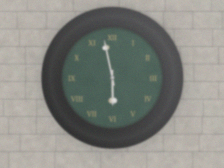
**5:58**
